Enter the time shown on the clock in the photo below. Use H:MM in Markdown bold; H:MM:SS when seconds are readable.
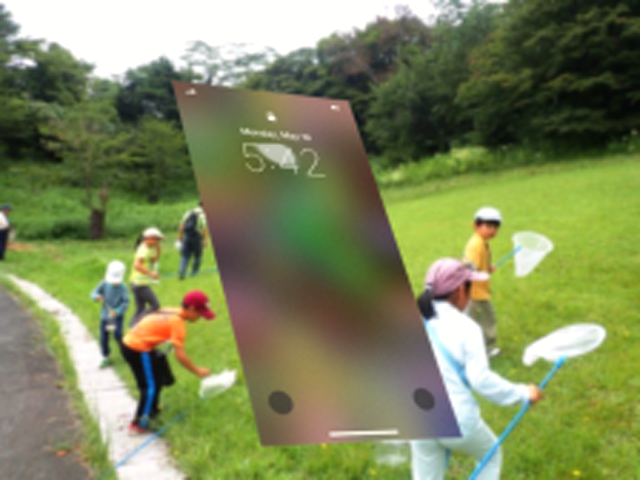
**5:42**
